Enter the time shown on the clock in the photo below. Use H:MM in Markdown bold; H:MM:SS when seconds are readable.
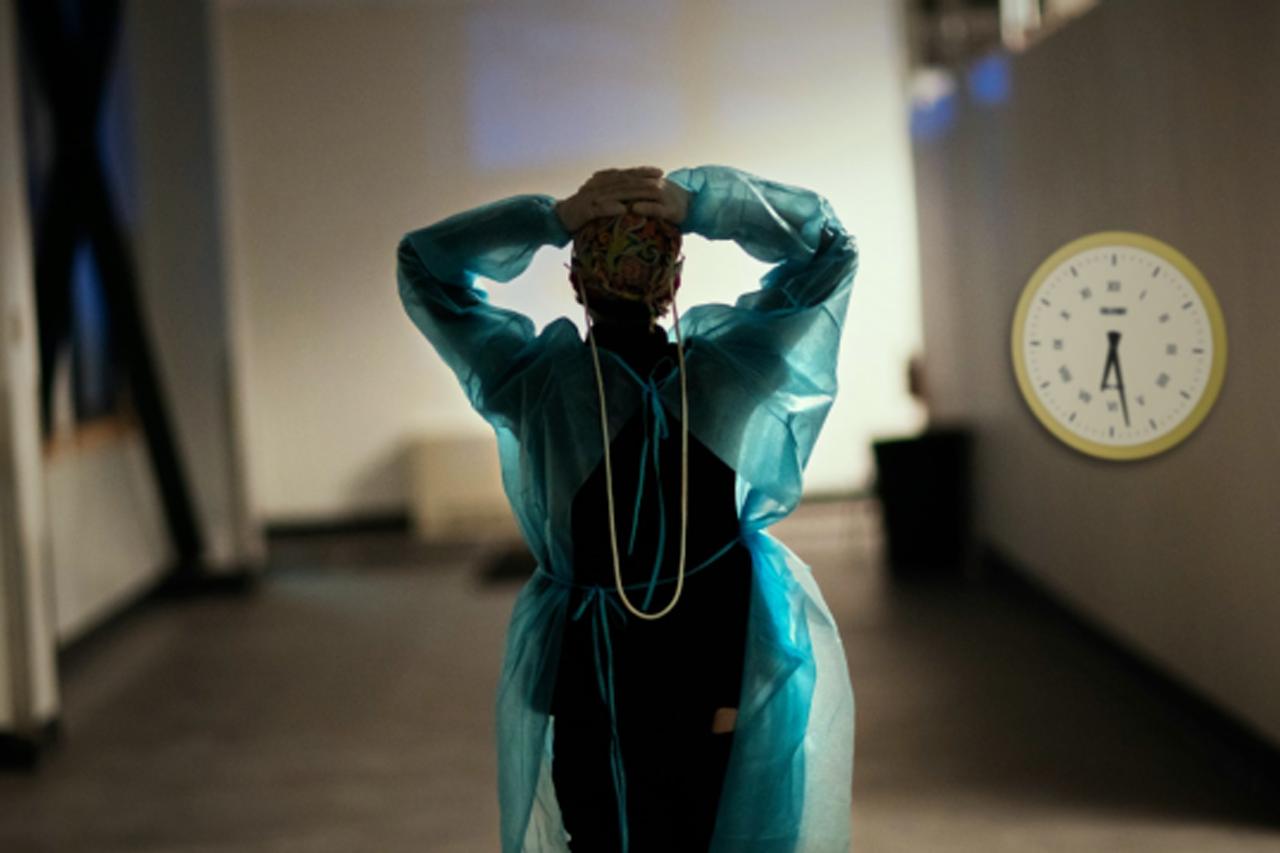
**6:28**
